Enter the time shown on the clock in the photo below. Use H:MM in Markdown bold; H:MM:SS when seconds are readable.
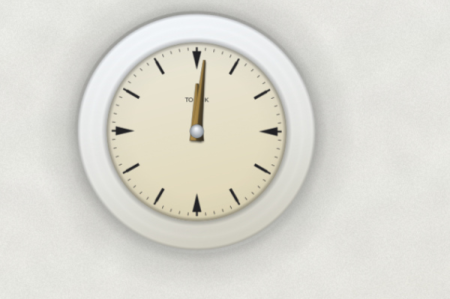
**12:01**
